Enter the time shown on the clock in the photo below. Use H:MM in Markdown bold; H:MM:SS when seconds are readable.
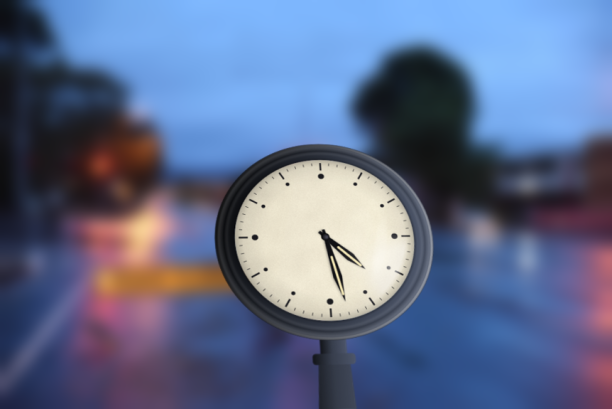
**4:28**
